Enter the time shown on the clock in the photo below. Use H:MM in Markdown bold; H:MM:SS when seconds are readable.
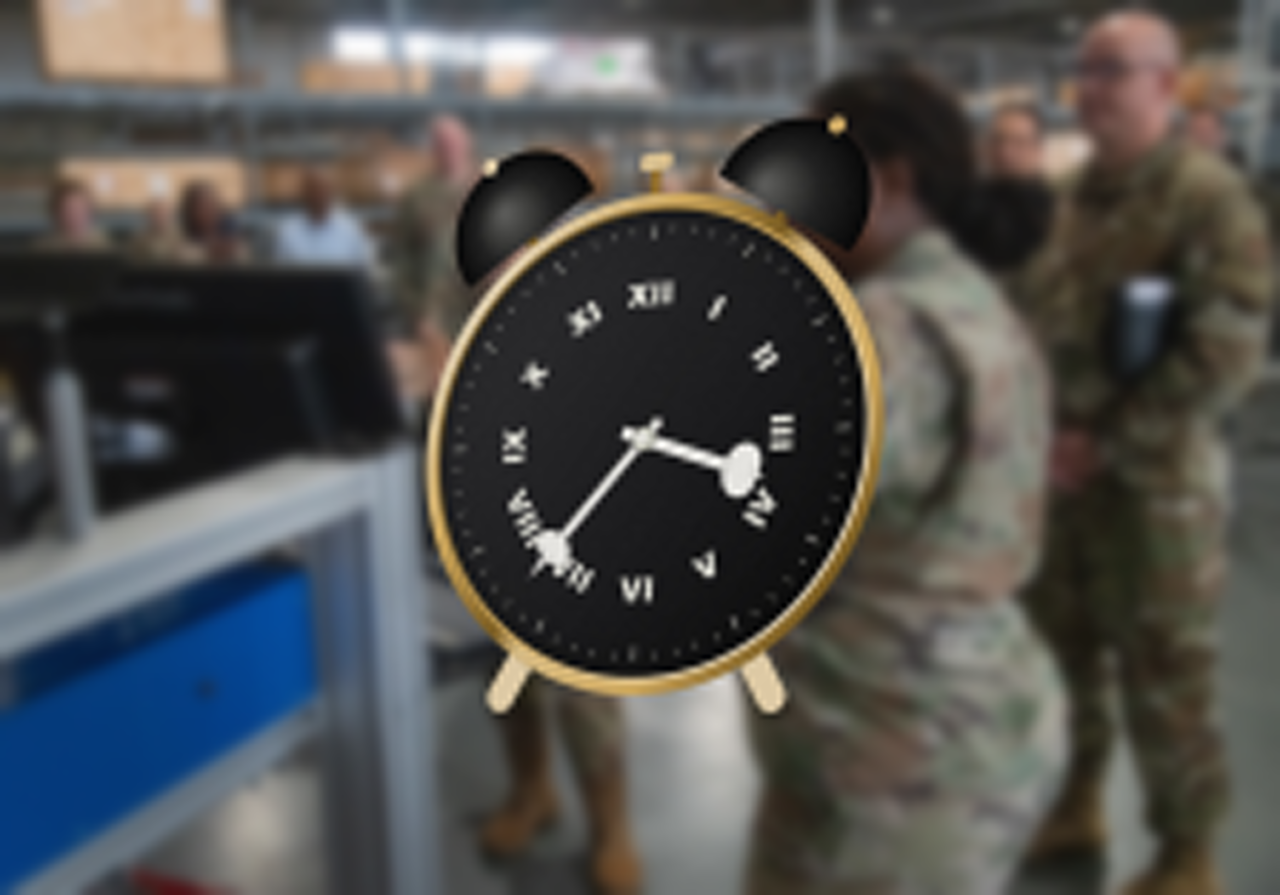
**3:37**
